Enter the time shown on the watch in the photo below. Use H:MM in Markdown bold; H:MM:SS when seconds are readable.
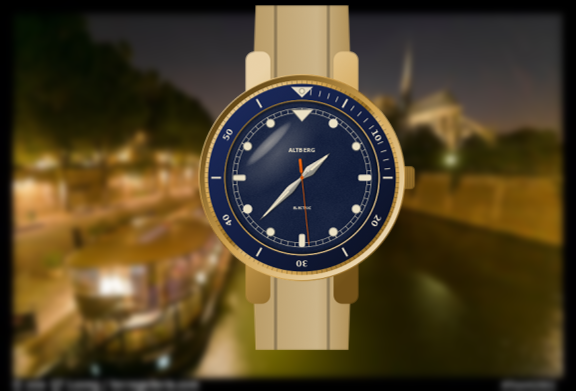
**1:37:29**
